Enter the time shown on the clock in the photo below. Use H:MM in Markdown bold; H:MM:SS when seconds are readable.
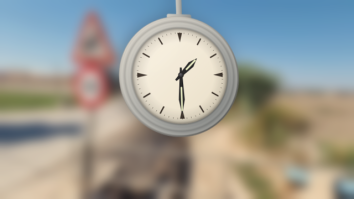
**1:30**
